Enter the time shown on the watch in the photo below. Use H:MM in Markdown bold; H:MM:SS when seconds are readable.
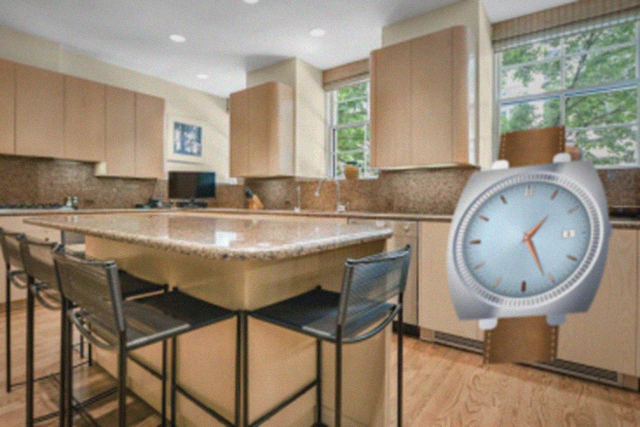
**1:26**
